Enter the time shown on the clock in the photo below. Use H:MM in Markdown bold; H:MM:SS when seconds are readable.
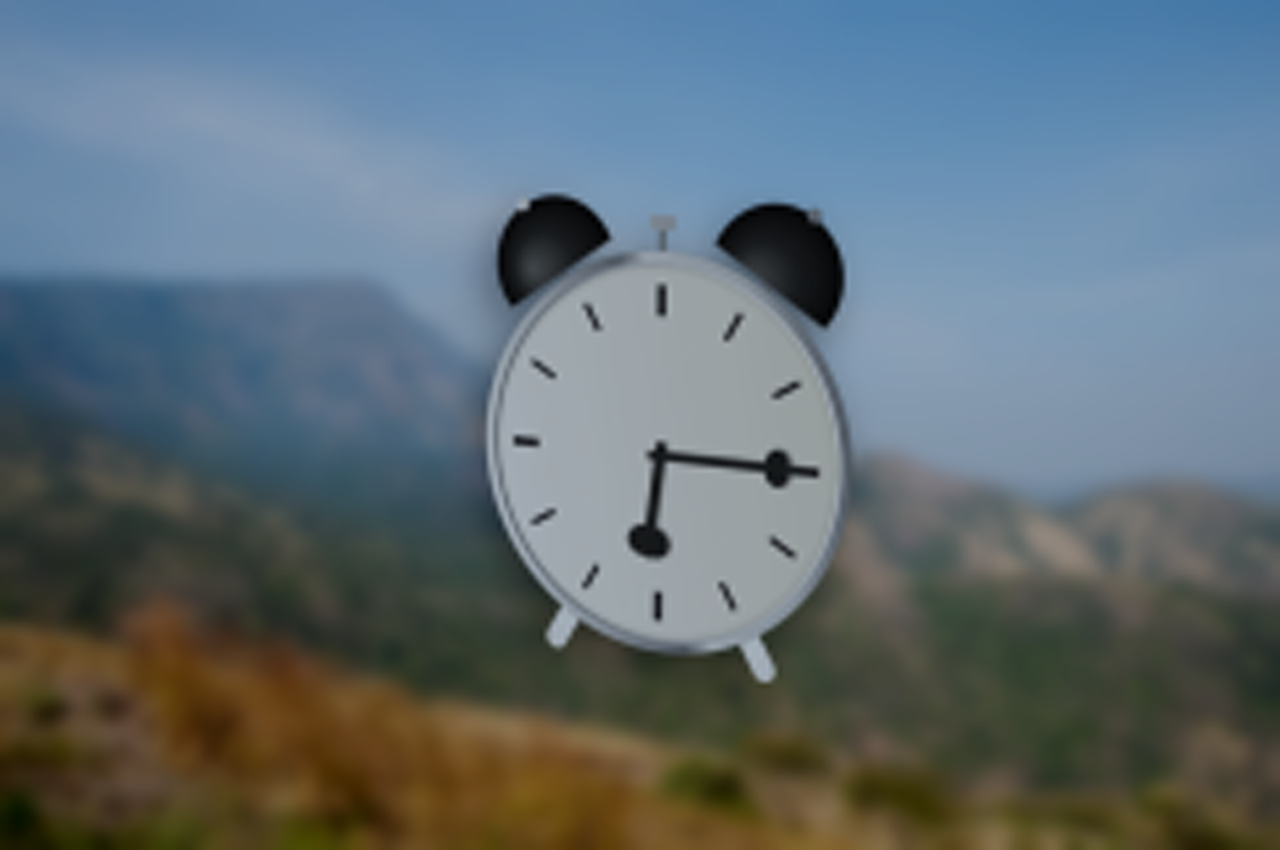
**6:15**
